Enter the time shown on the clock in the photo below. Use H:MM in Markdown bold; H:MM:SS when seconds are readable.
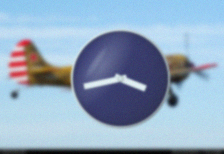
**3:43**
